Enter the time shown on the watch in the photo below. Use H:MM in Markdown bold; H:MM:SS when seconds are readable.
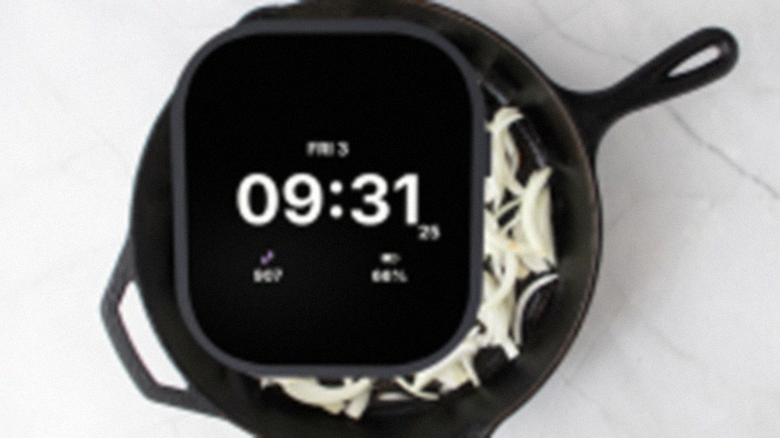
**9:31**
